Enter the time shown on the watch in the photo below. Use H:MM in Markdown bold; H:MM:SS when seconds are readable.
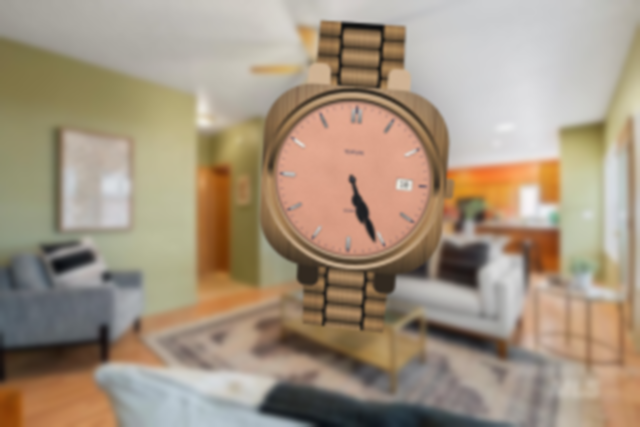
**5:26**
